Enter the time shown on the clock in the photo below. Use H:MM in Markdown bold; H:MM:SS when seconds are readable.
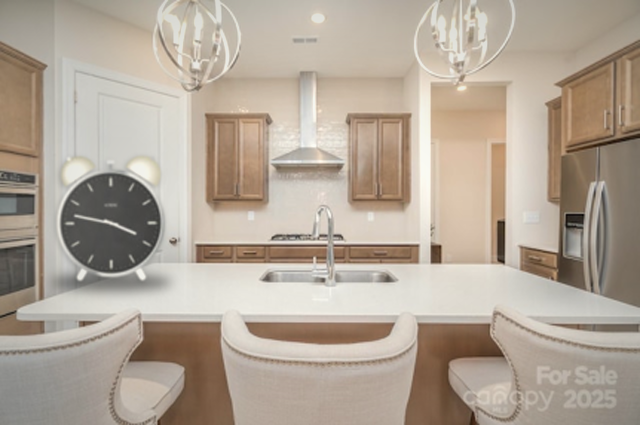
**3:47**
